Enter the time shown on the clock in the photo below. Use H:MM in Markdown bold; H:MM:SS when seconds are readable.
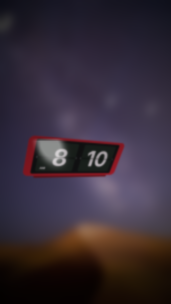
**8:10**
